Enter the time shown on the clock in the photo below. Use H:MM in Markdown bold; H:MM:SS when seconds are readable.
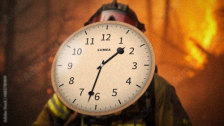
**1:32**
